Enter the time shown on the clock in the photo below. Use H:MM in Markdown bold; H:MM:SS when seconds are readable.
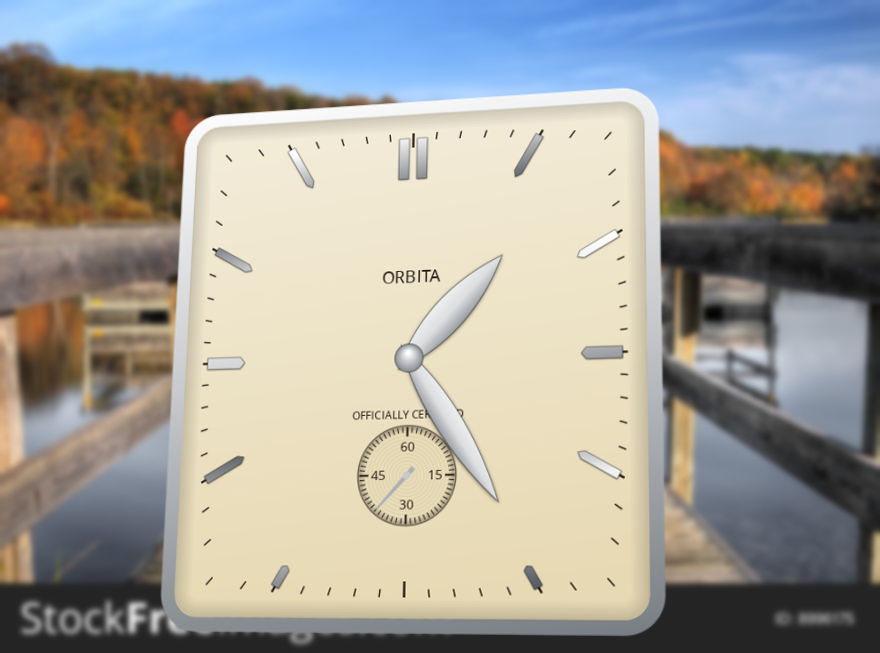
**1:24:37**
